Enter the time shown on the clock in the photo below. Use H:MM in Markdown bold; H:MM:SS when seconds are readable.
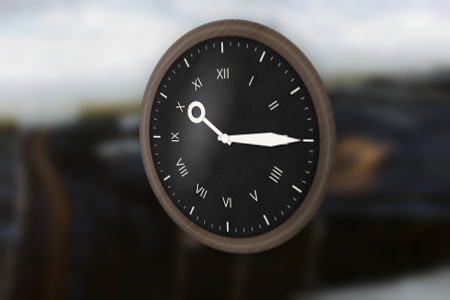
**10:15**
